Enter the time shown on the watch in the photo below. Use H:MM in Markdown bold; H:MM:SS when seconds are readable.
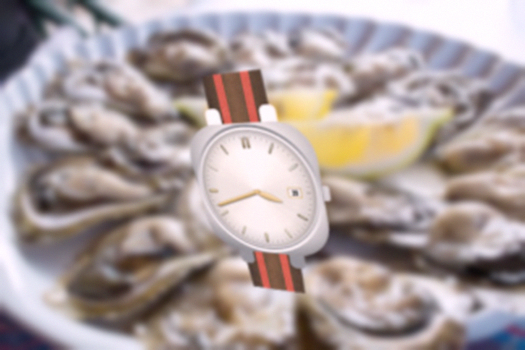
**3:42**
